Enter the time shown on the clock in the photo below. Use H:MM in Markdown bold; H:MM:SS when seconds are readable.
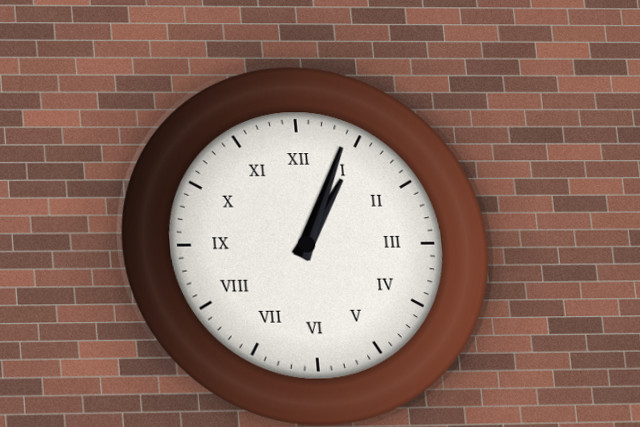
**1:04**
